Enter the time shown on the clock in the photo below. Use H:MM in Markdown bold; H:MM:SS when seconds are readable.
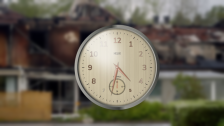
**4:32**
